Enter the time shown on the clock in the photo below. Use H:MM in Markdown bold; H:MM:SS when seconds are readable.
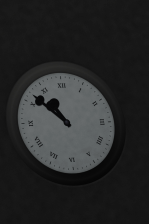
**10:52**
